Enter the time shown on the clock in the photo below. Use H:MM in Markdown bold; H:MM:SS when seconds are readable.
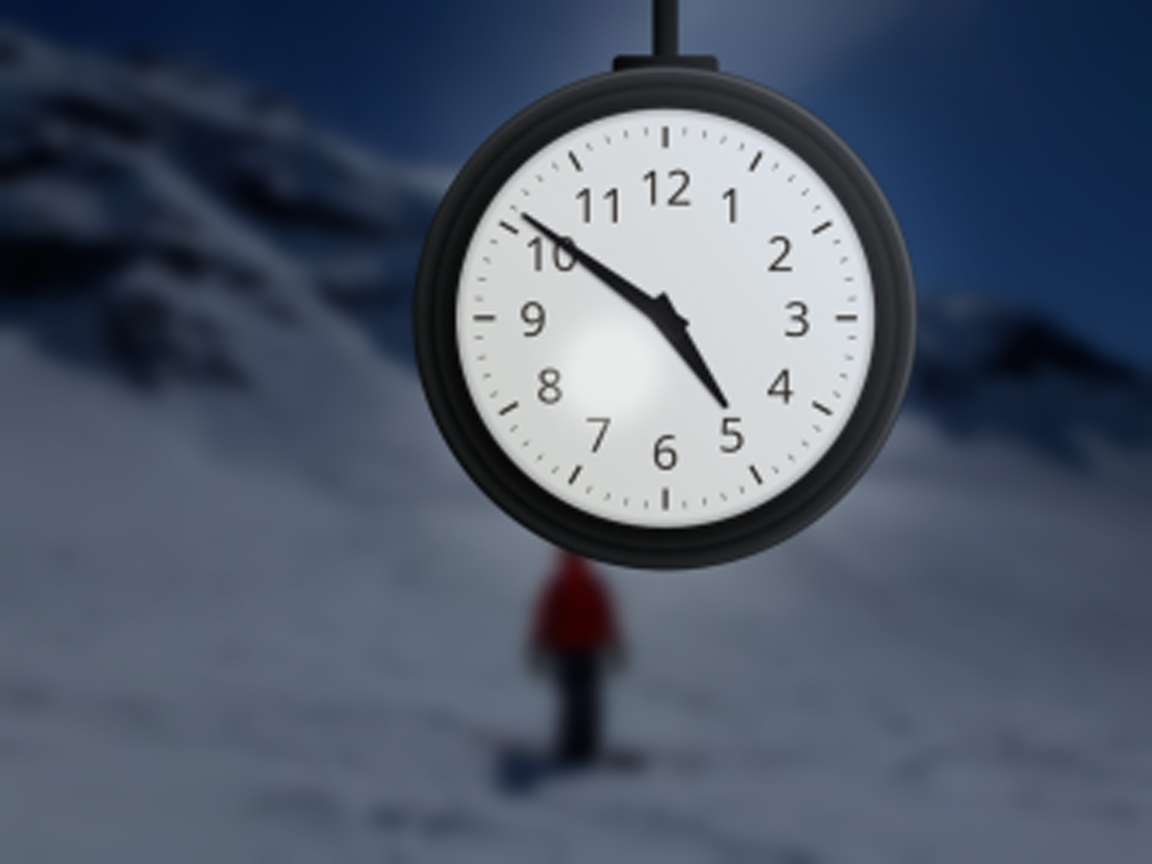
**4:51**
